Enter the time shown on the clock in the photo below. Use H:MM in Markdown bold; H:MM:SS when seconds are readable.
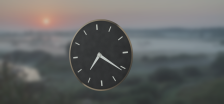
**7:21**
